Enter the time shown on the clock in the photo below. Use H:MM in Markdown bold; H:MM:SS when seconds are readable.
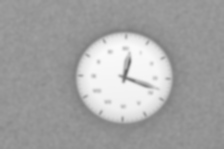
**12:18**
